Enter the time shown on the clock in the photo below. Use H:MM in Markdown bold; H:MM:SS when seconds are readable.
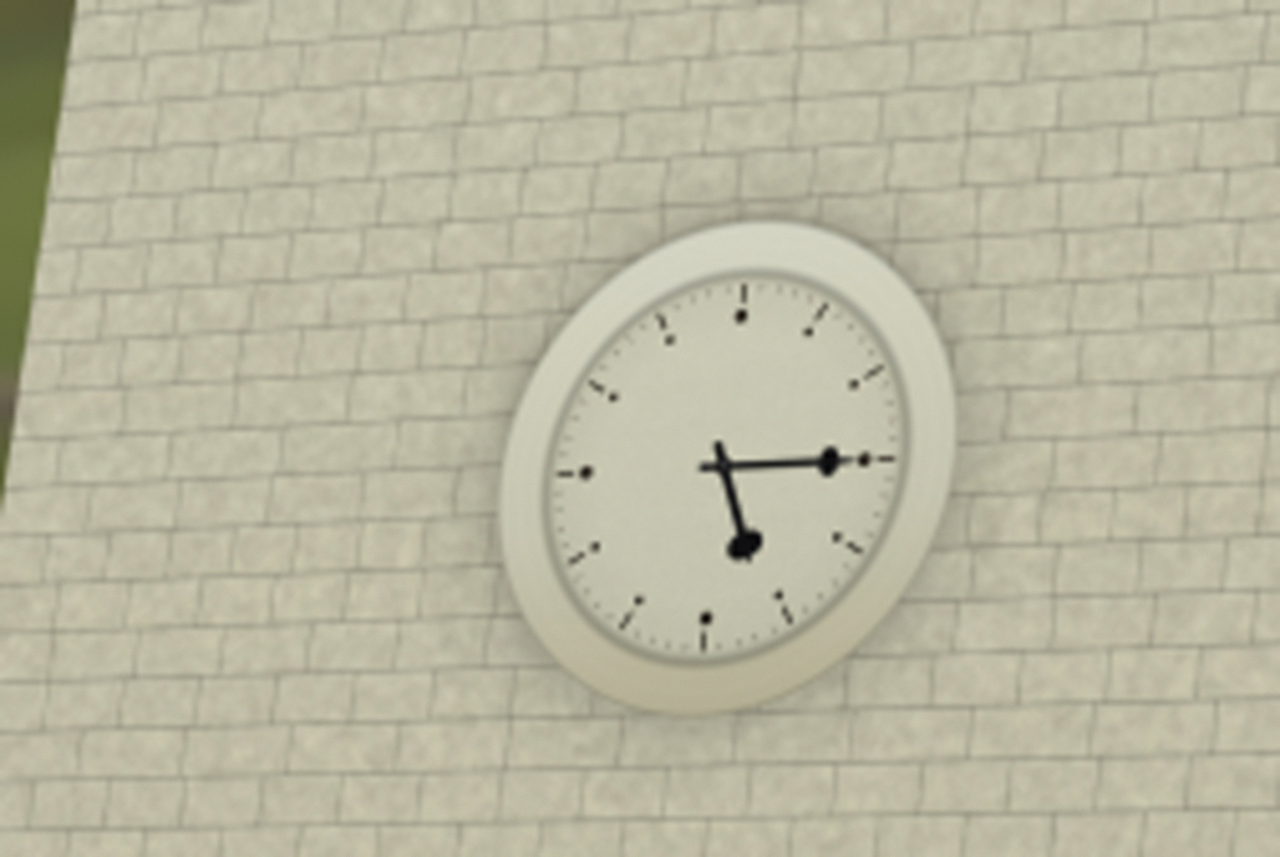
**5:15**
